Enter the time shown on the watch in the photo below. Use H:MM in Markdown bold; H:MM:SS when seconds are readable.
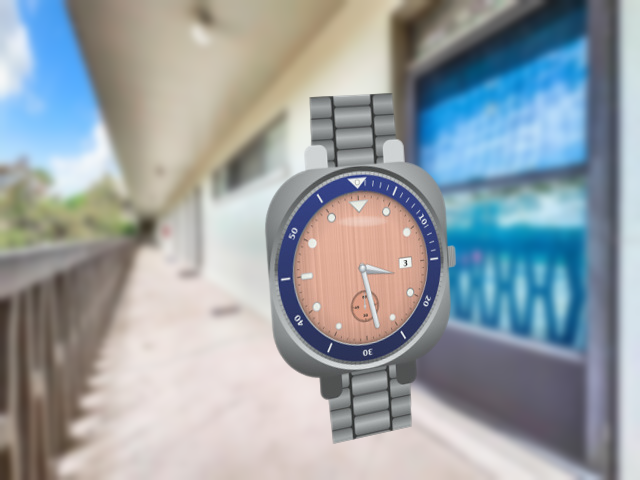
**3:28**
